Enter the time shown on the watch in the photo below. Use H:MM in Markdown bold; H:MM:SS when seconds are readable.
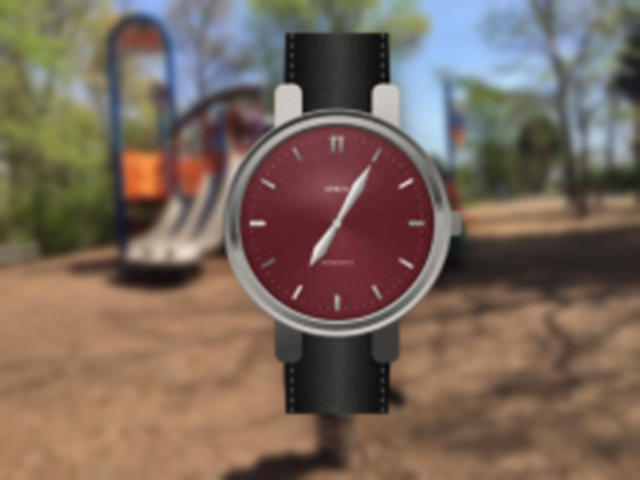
**7:05**
